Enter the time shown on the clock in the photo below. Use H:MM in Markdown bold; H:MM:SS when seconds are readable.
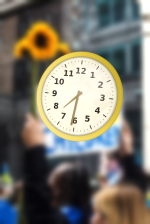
**7:31**
